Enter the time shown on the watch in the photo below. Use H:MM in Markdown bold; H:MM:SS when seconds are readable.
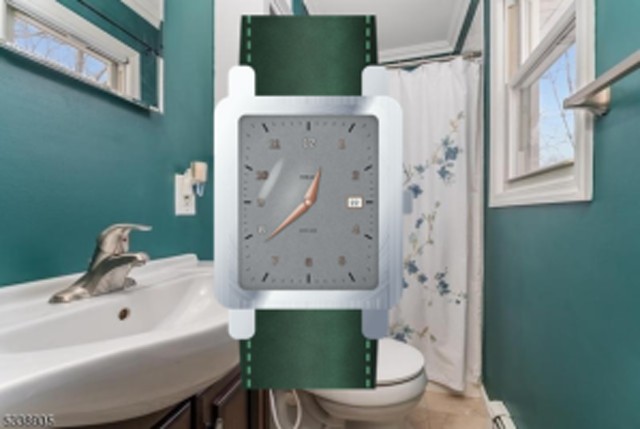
**12:38**
